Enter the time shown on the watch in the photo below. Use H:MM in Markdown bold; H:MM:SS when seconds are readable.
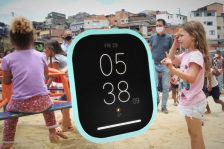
**5:38:09**
